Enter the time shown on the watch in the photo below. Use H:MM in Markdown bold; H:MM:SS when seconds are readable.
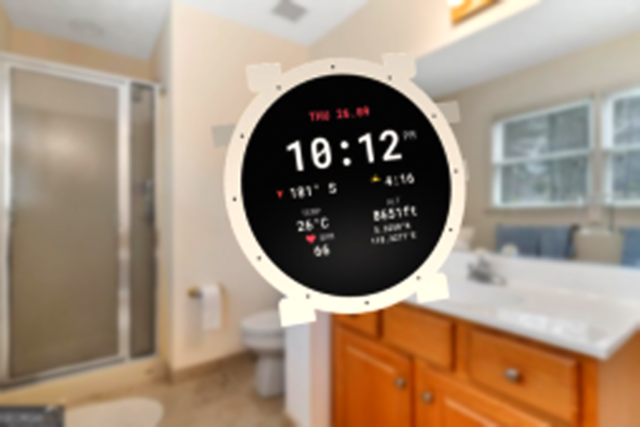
**10:12**
